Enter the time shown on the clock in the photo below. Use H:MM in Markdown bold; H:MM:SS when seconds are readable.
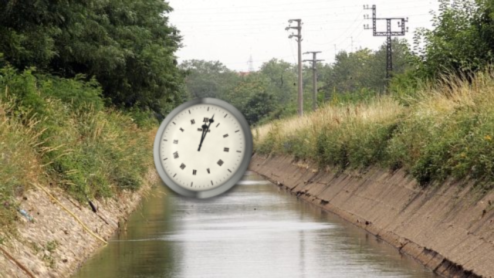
**12:02**
